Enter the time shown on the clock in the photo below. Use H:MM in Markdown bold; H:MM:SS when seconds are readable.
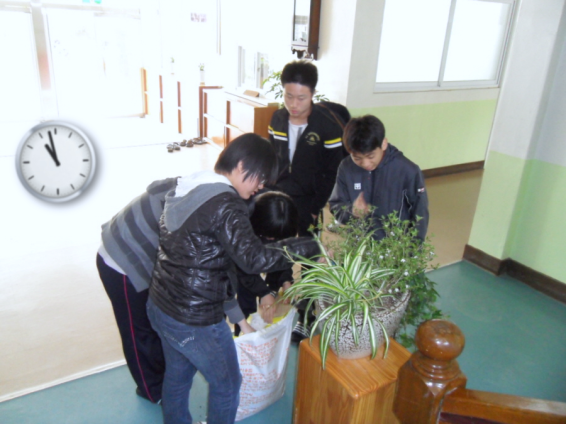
**10:58**
